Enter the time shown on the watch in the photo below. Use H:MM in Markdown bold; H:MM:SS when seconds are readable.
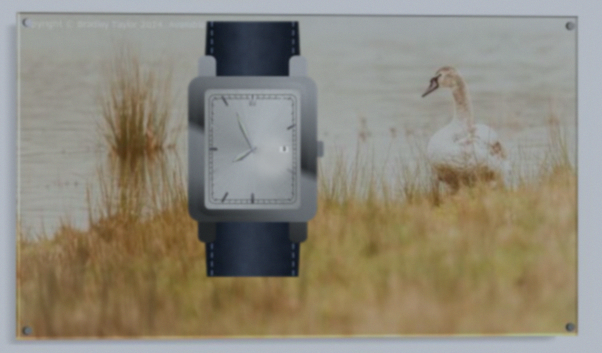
**7:56**
